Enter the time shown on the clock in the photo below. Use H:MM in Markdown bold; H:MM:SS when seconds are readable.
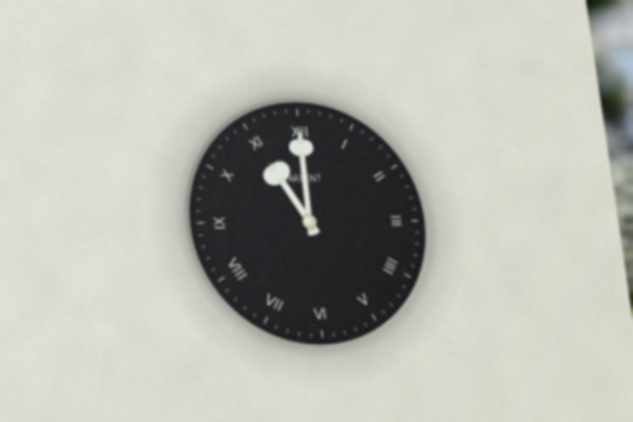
**11:00**
